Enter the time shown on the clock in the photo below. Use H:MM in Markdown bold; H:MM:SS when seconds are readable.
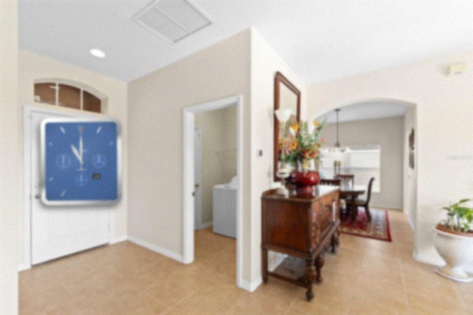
**11:00**
